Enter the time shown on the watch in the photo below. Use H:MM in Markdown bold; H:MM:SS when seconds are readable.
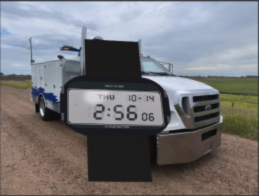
**2:56**
